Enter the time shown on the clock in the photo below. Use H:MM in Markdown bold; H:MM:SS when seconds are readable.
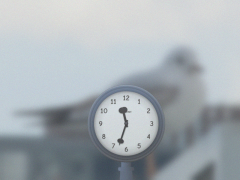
**11:33**
